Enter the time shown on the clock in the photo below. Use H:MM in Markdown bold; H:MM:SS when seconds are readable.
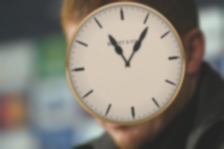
**11:06**
